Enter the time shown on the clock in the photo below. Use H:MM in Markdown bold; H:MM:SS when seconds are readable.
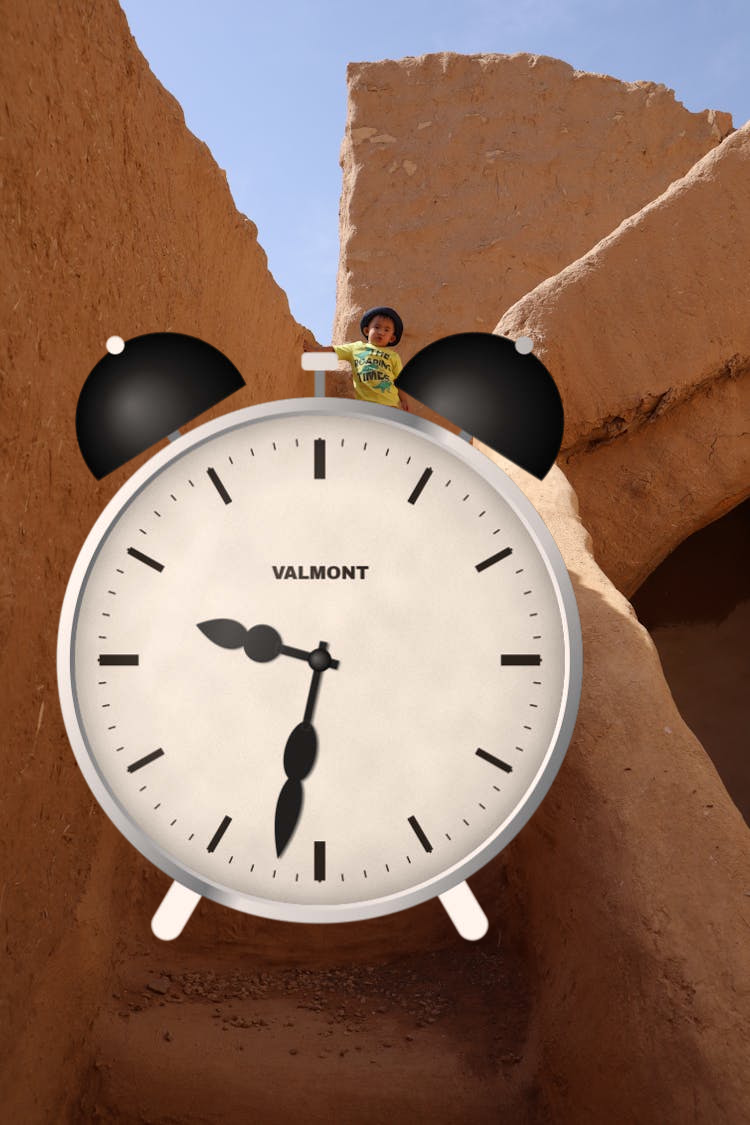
**9:32**
